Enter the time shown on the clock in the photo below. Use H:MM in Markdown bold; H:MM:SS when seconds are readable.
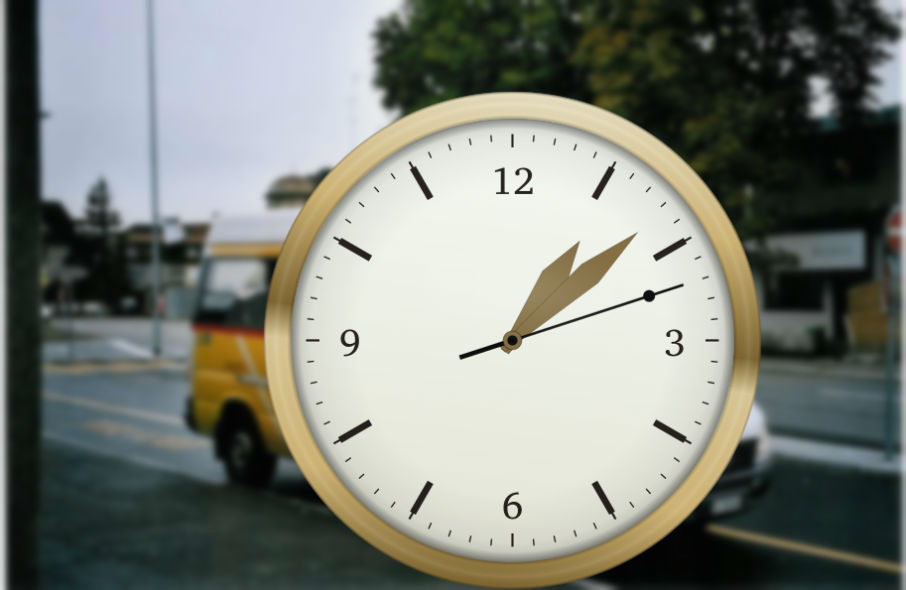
**1:08:12**
